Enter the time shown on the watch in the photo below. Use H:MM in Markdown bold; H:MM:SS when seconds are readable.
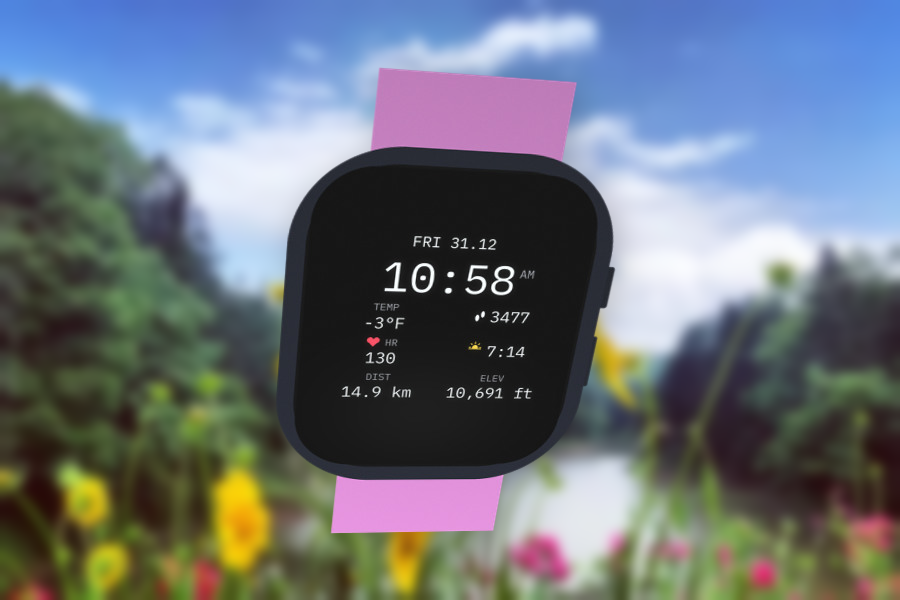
**10:58**
